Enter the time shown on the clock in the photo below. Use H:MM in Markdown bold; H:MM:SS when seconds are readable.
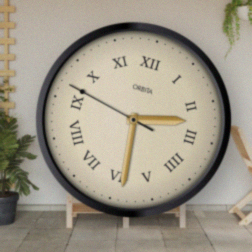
**2:28:47**
